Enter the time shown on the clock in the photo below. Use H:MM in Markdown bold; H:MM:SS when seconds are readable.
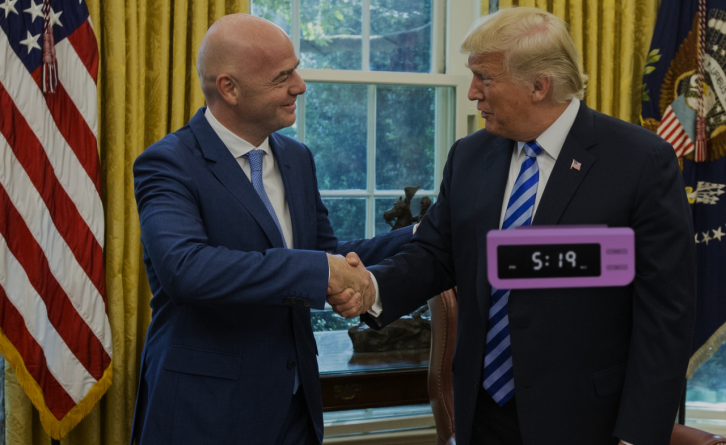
**5:19**
